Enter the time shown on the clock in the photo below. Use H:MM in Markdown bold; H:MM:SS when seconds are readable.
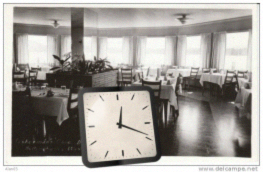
**12:19**
